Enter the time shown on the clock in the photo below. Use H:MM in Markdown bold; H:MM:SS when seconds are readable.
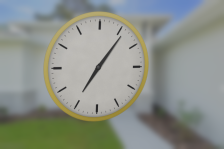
**7:06**
